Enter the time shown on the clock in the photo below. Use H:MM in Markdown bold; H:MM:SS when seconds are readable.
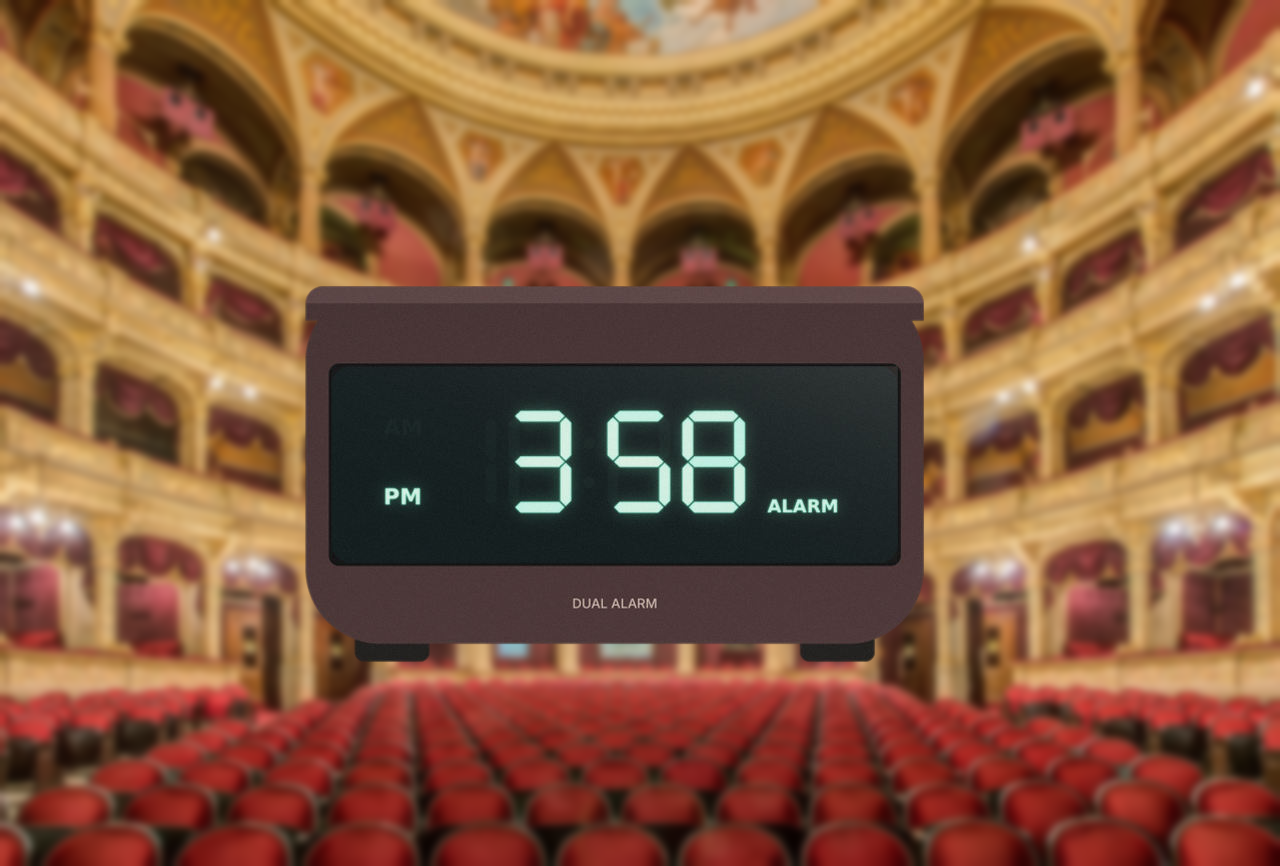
**3:58**
